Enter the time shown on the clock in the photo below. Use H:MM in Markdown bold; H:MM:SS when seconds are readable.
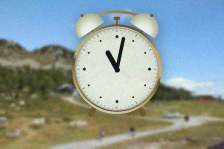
**11:02**
